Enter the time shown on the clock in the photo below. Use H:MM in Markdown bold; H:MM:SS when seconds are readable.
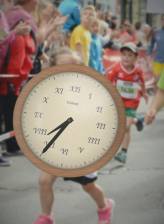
**7:35**
